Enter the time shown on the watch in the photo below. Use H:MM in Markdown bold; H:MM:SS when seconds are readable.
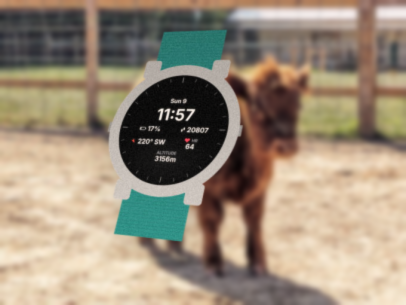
**11:57**
